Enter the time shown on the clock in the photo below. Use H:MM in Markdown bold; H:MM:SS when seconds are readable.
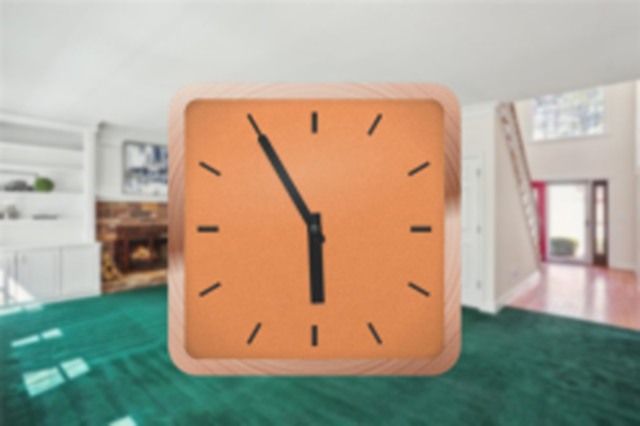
**5:55**
